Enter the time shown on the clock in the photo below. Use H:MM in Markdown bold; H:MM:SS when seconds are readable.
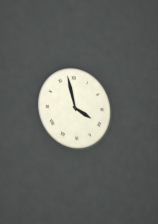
**3:58**
